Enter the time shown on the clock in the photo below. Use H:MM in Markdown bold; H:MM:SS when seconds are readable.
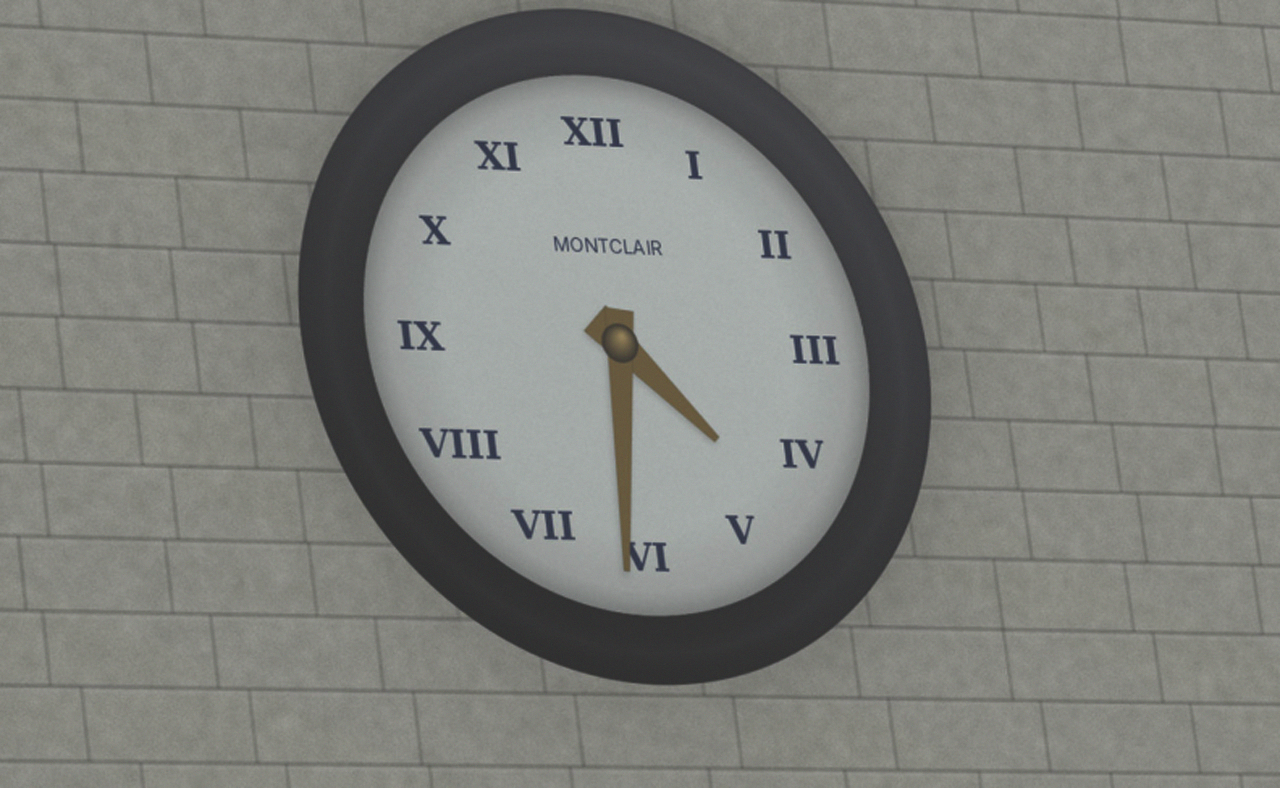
**4:31**
